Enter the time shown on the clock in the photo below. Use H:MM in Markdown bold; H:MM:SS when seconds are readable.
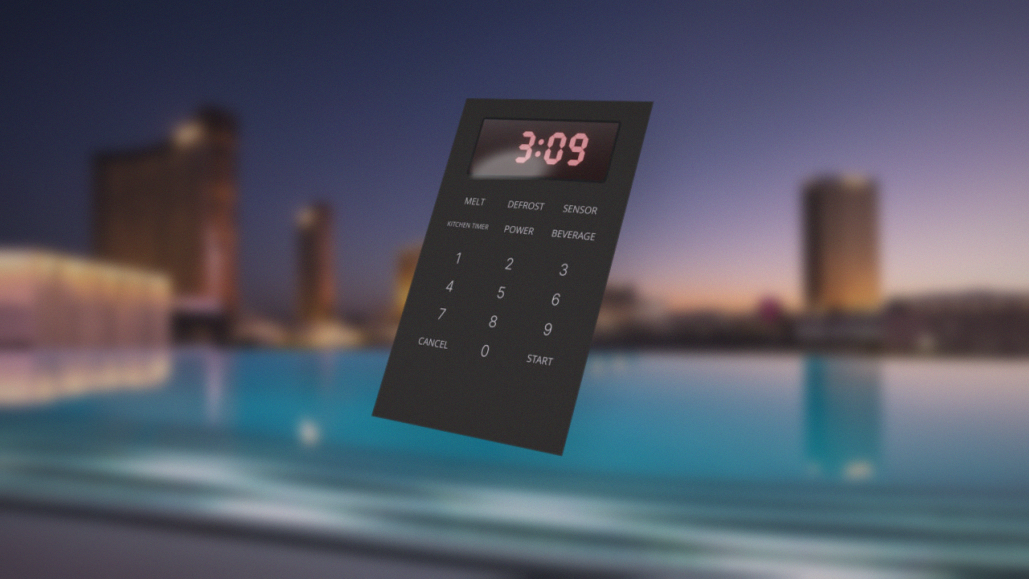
**3:09**
